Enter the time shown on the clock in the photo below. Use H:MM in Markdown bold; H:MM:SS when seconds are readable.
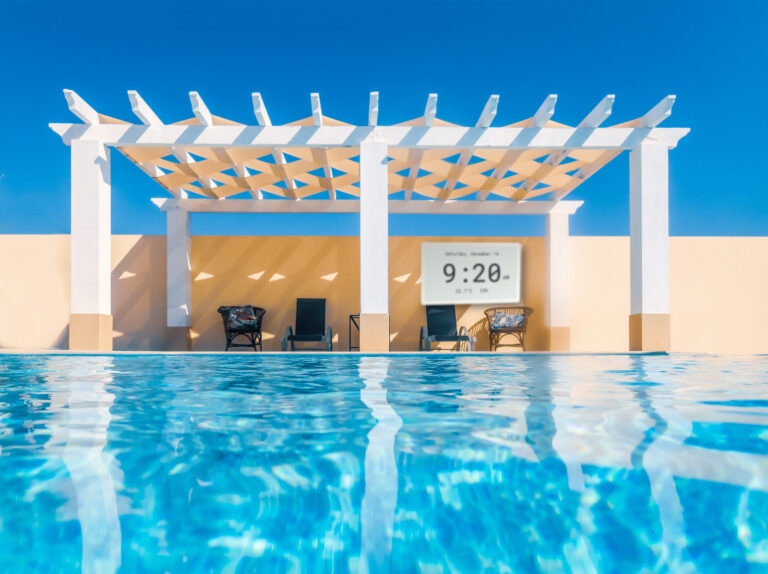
**9:20**
